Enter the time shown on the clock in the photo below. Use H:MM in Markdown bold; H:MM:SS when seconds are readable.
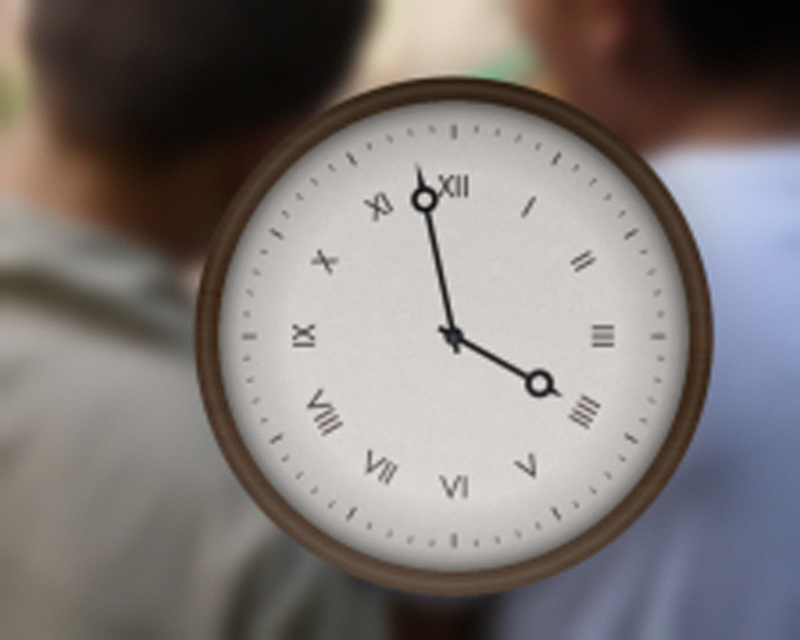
**3:58**
